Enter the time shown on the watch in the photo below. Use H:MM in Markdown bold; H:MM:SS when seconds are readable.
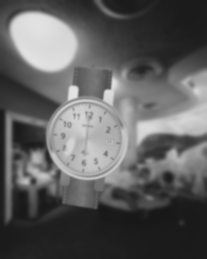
**6:00**
